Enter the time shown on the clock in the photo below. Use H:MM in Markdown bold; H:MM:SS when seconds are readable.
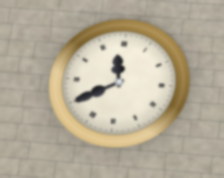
**11:40**
